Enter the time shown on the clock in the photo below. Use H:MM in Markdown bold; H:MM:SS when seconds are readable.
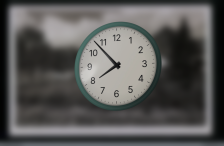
**7:53**
